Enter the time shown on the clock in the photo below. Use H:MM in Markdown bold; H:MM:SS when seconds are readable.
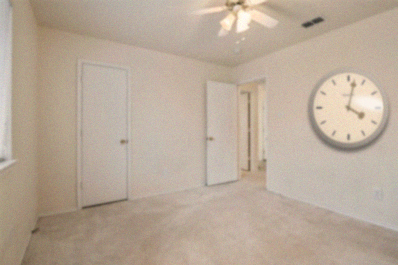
**4:02**
